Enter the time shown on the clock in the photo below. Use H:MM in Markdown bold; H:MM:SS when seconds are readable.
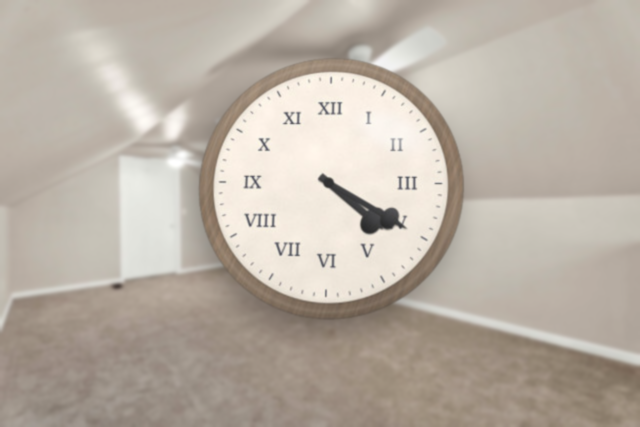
**4:20**
